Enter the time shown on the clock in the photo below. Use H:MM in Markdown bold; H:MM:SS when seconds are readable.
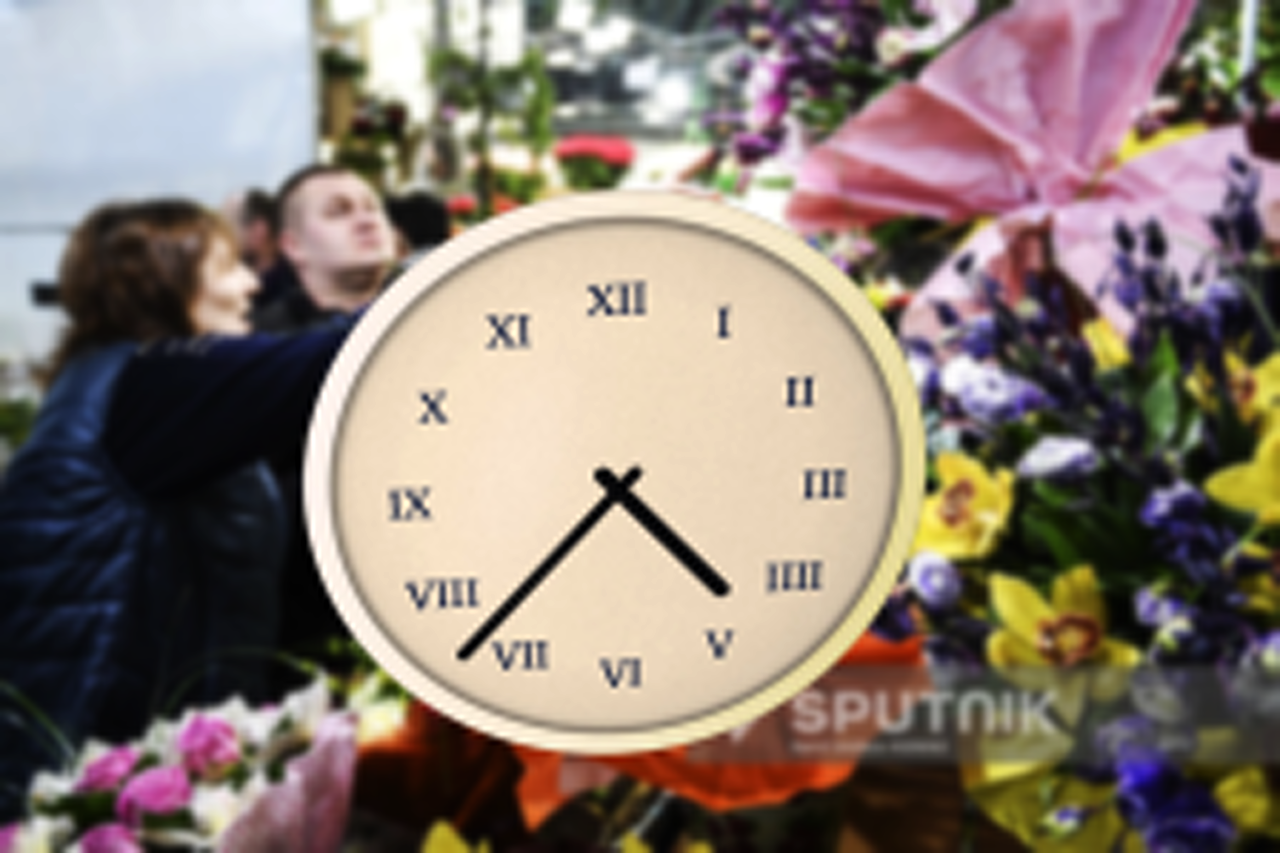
**4:37**
